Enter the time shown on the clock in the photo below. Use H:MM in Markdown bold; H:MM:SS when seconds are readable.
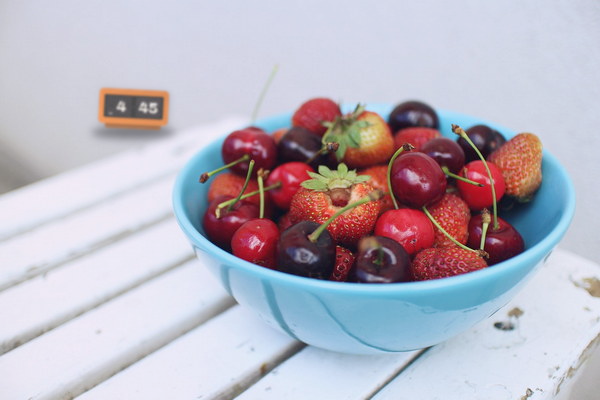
**4:45**
